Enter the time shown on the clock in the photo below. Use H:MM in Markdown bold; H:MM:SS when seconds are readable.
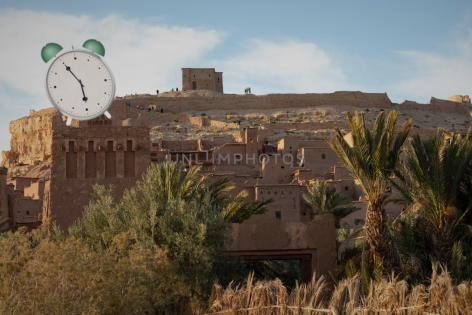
**5:55**
